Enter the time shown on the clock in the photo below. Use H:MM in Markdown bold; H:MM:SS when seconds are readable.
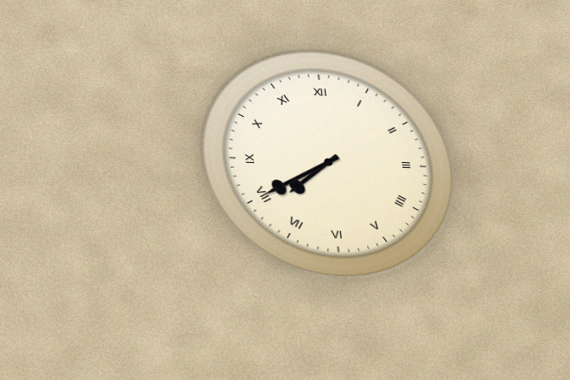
**7:40**
